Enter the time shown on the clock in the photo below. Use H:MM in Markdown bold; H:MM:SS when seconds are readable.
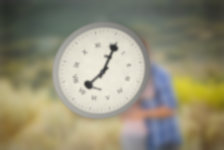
**7:01**
